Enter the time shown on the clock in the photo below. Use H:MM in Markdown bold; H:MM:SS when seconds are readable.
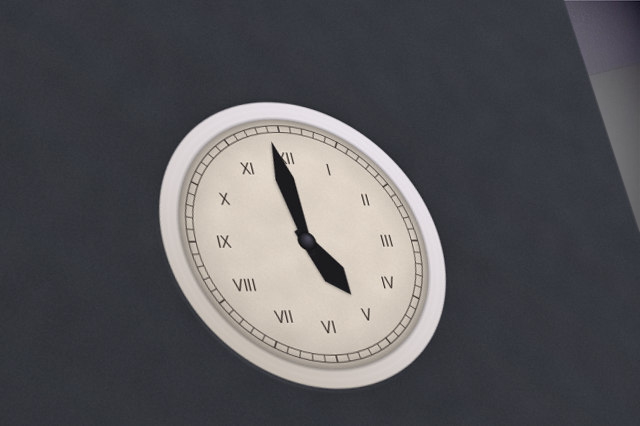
**4:59**
